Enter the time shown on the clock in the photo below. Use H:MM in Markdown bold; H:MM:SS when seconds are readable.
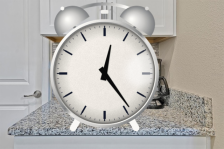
**12:24**
